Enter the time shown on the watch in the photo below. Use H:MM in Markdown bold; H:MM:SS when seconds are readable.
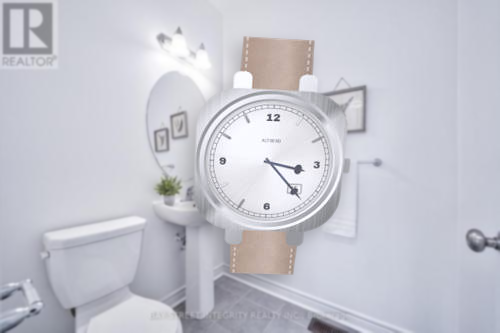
**3:23**
